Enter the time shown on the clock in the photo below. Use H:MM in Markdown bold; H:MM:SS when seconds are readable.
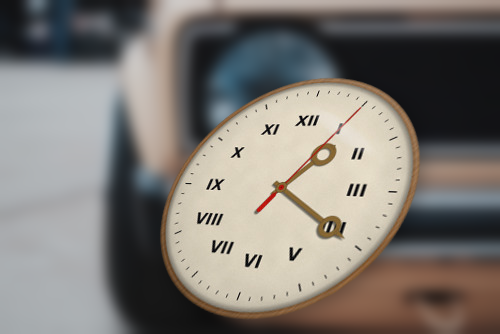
**1:20:05**
